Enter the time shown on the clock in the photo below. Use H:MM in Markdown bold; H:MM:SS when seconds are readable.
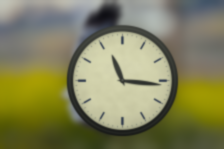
**11:16**
